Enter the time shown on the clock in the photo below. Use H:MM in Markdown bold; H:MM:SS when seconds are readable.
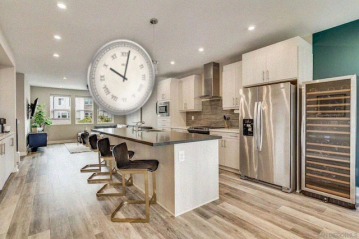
**10:02**
